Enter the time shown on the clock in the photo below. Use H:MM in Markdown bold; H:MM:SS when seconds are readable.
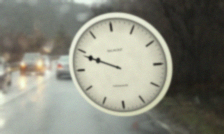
**9:49**
